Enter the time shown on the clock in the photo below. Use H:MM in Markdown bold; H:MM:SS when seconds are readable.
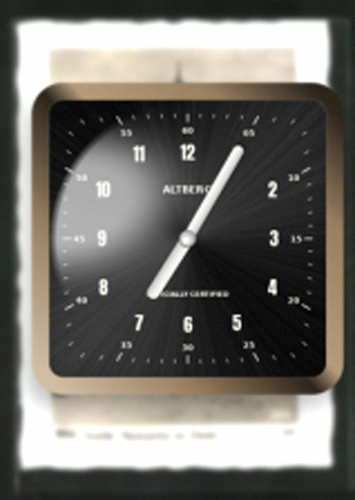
**7:05**
